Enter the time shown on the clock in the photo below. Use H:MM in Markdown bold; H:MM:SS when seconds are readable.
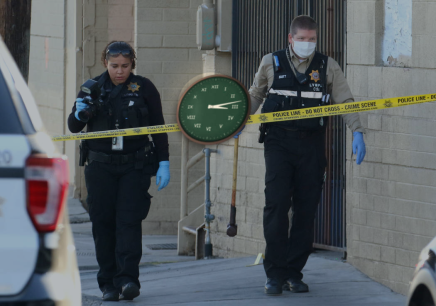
**3:13**
